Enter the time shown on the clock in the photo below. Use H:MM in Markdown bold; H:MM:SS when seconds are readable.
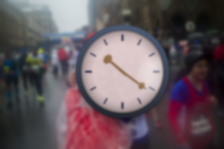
**10:21**
